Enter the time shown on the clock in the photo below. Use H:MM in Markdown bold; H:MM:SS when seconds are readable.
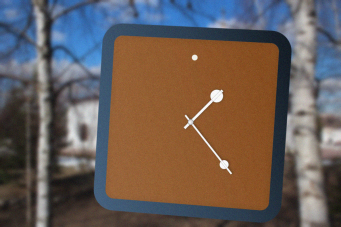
**1:23**
